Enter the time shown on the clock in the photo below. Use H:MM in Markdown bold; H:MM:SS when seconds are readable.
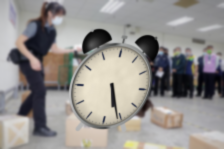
**5:26**
